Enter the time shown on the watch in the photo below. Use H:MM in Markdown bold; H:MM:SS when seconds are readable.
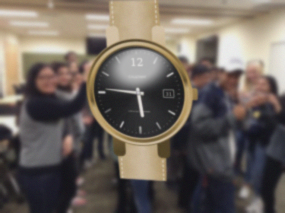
**5:46**
